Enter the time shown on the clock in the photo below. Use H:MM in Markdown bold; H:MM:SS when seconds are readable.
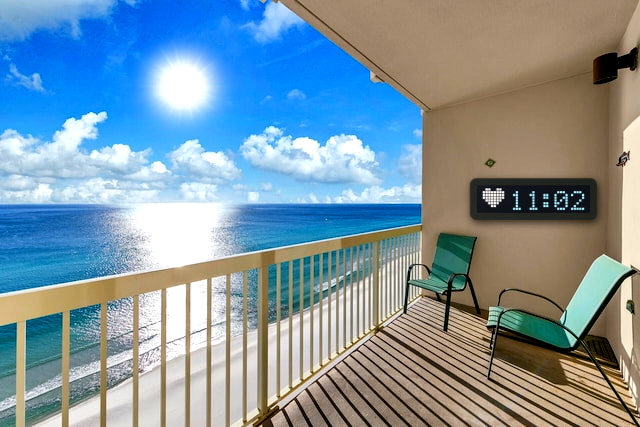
**11:02**
